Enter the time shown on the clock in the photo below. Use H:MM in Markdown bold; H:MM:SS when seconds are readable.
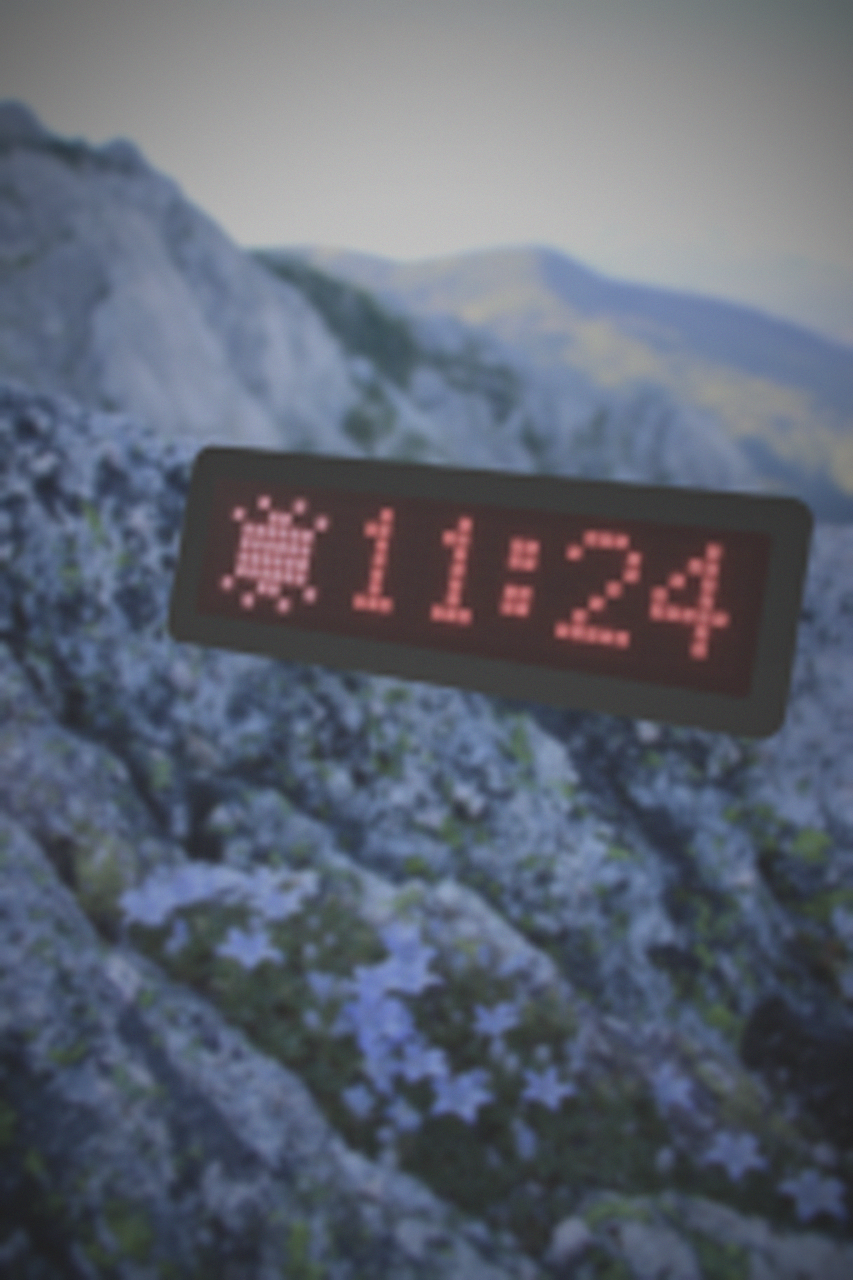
**11:24**
